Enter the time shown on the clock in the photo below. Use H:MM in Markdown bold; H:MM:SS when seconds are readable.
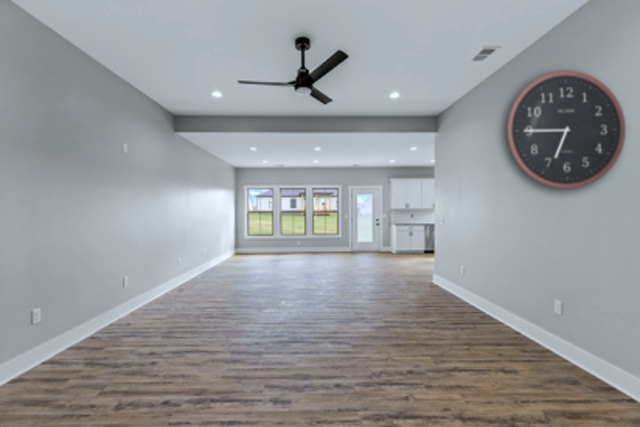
**6:45**
